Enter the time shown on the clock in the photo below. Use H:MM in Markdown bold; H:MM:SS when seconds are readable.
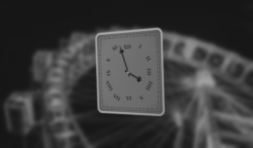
**3:57**
